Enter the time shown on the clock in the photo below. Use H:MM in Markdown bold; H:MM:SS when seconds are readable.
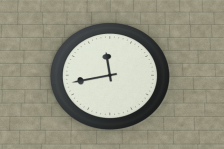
**11:43**
